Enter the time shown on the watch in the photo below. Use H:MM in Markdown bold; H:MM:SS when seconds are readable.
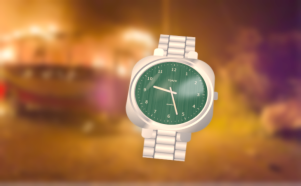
**9:27**
